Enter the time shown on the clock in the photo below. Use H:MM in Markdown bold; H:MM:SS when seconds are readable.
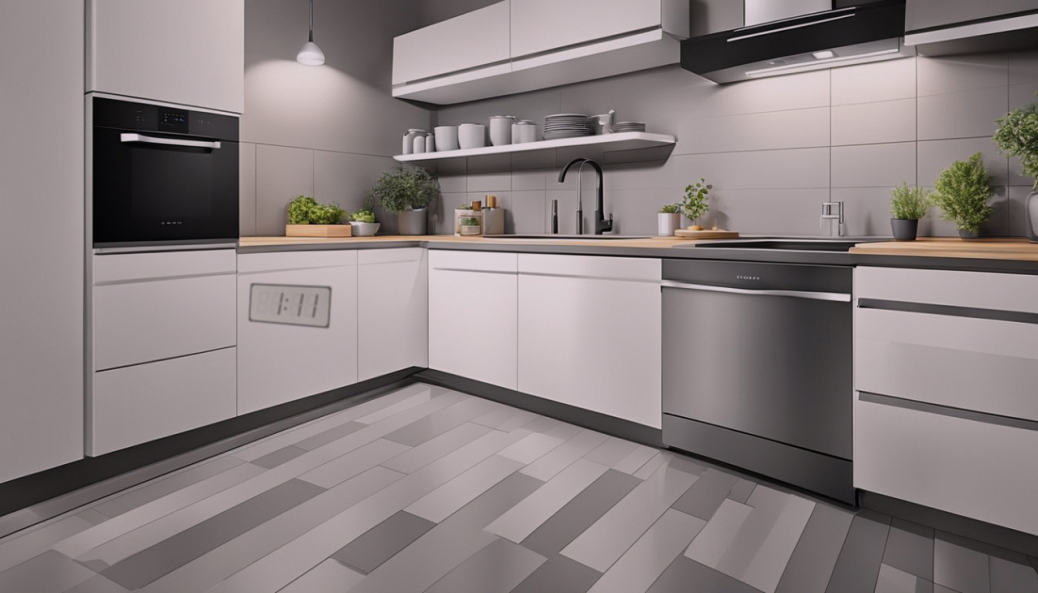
**1:11**
